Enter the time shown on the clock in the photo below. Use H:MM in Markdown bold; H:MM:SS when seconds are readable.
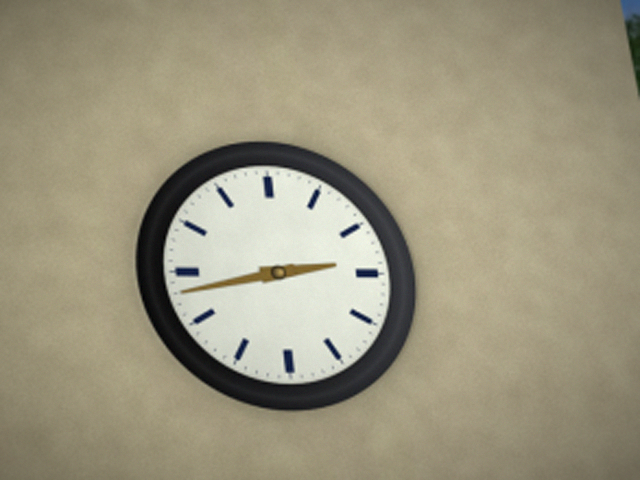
**2:43**
